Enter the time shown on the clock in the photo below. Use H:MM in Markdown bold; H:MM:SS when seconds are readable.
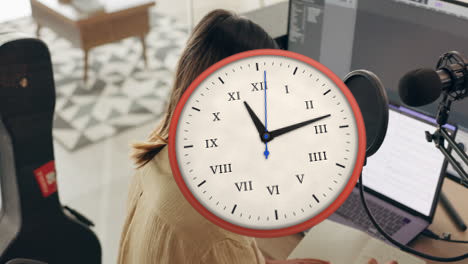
**11:13:01**
